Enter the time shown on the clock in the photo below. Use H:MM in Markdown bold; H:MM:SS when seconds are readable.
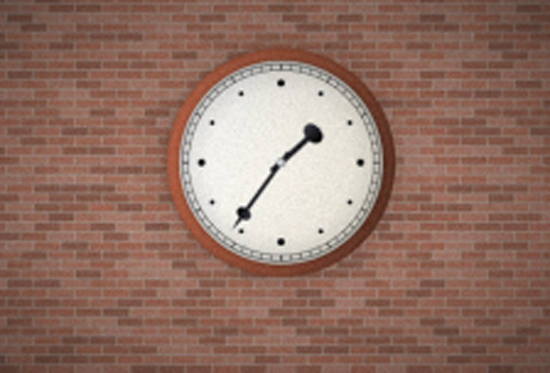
**1:36**
